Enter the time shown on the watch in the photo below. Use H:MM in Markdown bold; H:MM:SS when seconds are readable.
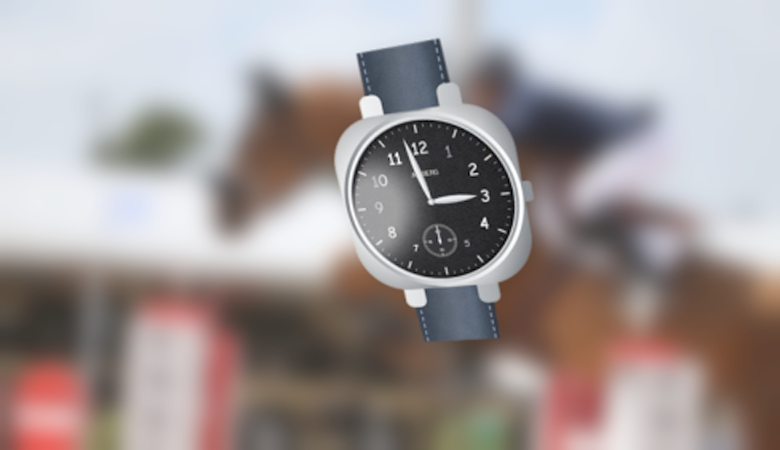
**2:58**
